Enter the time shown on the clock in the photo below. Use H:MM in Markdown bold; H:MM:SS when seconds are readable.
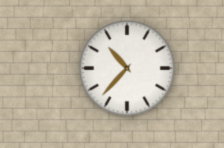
**10:37**
